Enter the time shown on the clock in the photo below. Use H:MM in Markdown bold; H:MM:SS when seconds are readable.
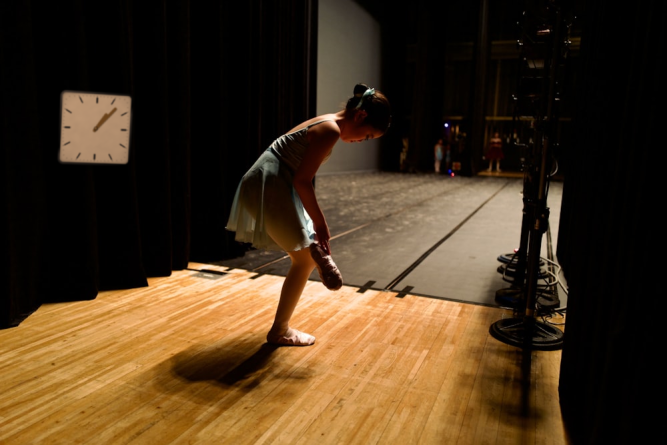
**1:07**
